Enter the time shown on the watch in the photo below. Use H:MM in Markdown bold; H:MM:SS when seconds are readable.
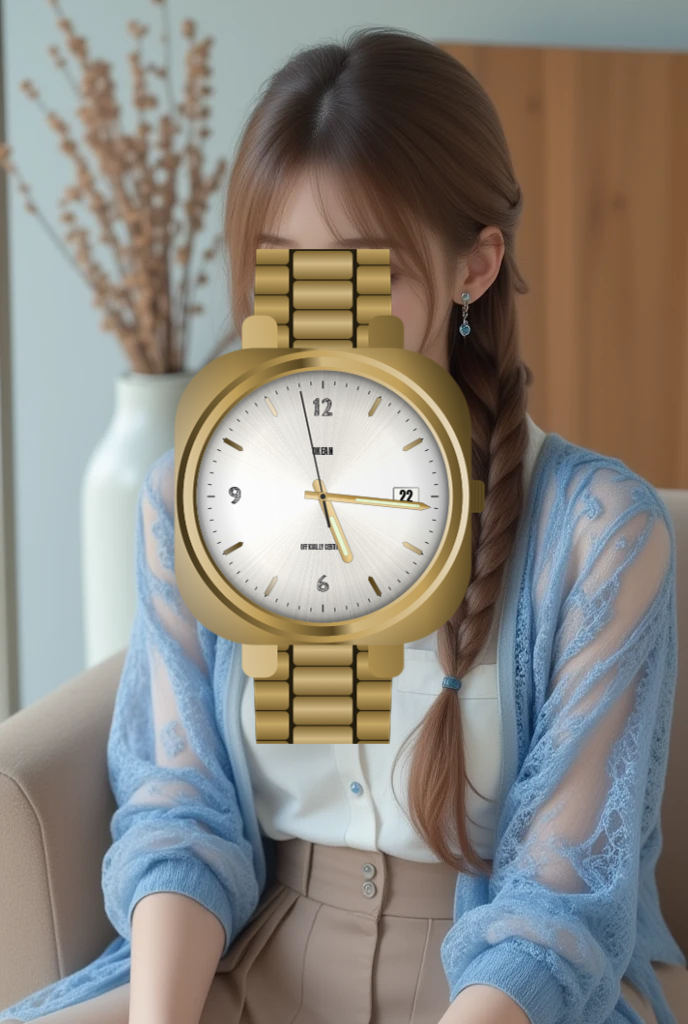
**5:15:58**
